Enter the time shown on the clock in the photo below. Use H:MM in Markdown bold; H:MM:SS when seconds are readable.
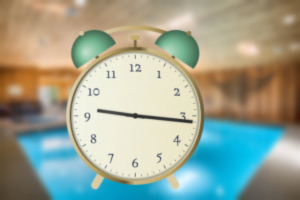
**9:16**
